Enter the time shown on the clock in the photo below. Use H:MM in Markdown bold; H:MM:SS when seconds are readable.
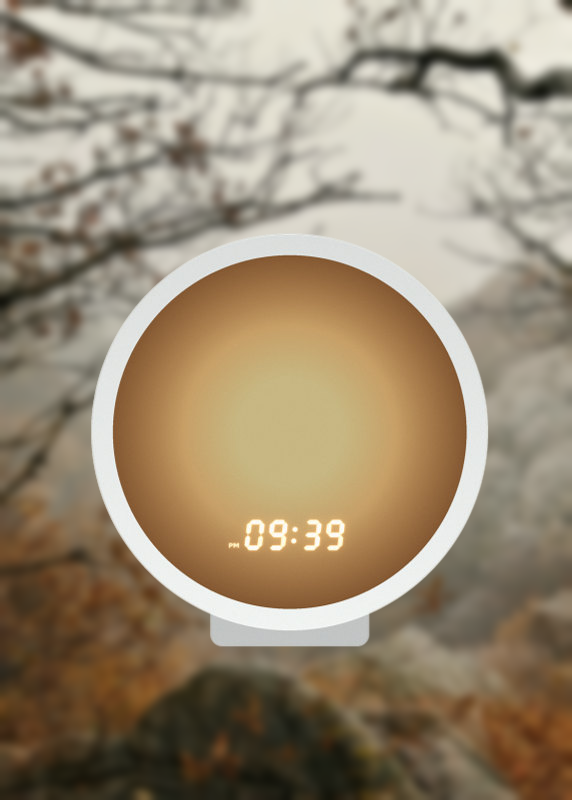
**9:39**
